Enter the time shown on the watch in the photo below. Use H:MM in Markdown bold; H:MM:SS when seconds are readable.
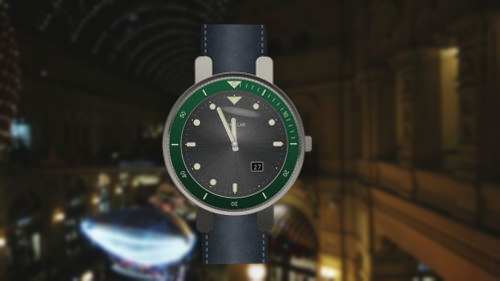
**11:56**
